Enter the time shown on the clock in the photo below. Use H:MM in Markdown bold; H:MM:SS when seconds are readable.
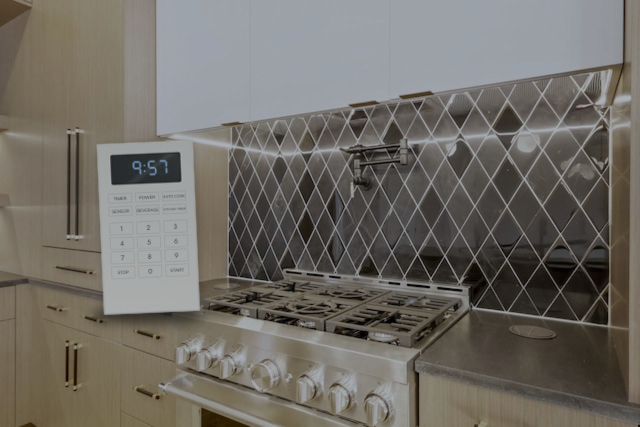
**9:57**
